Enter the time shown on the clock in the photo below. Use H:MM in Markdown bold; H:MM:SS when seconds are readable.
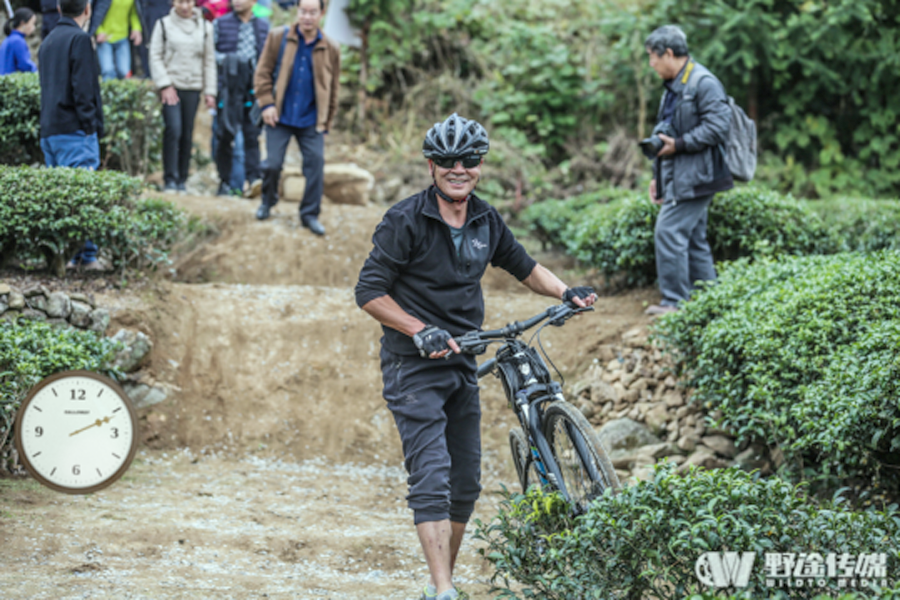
**2:11**
